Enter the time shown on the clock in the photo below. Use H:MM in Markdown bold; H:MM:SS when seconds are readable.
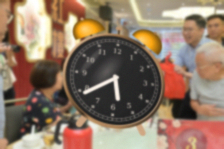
**5:39**
